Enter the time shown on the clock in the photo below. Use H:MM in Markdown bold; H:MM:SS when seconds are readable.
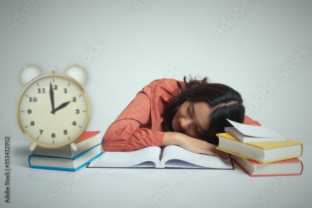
**1:59**
